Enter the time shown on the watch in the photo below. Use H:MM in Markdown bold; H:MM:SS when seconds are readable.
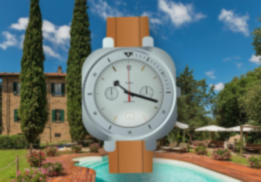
**10:18**
